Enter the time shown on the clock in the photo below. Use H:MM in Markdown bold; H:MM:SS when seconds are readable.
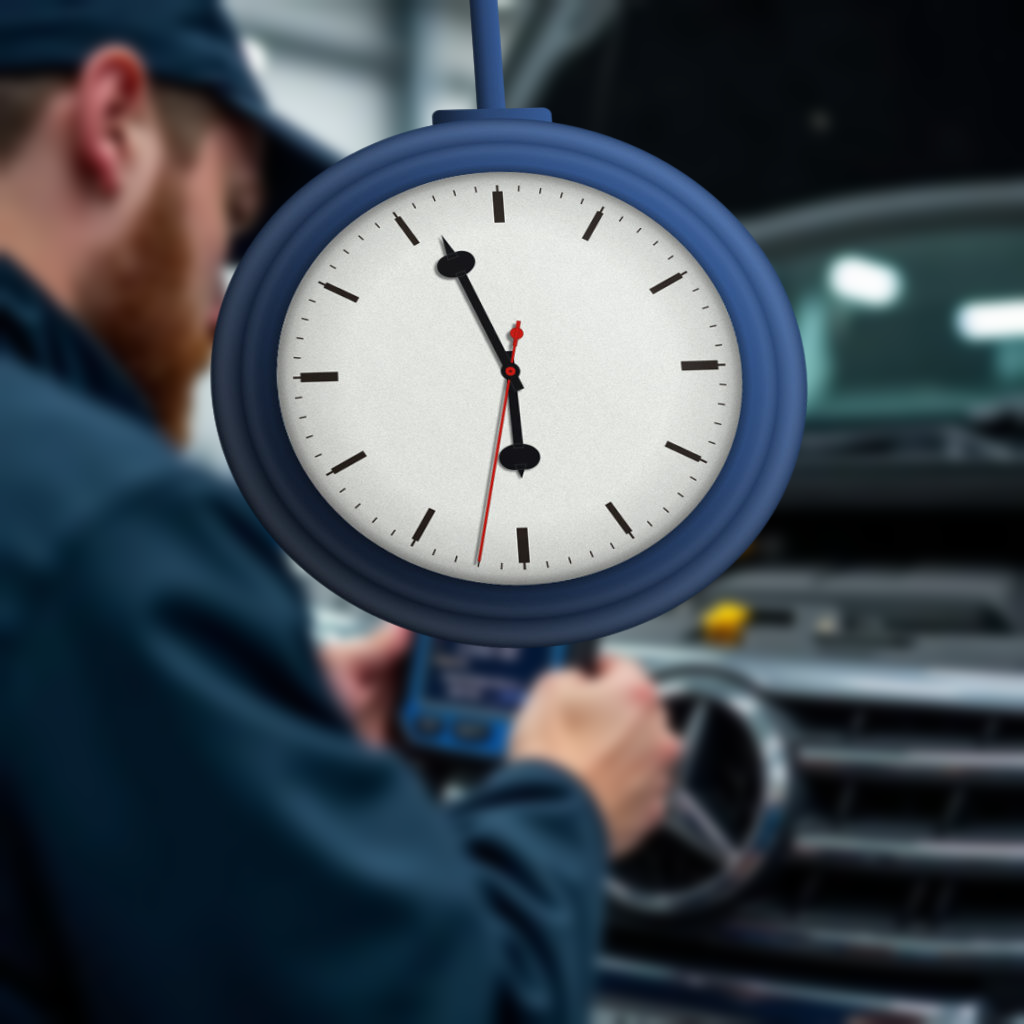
**5:56:32**
